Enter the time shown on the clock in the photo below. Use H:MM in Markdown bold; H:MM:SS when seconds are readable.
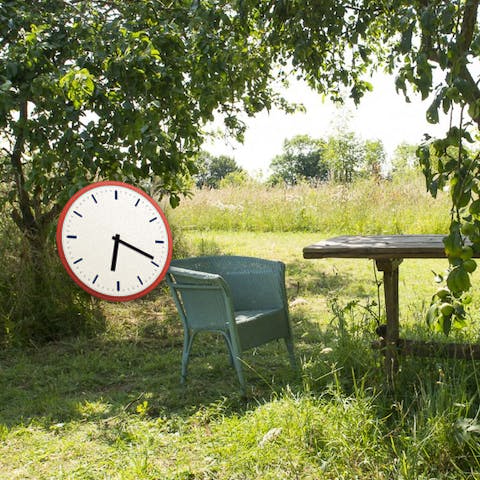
**6:19**
